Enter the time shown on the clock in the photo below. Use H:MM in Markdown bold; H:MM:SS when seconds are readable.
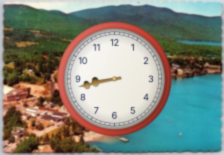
**8:43**
